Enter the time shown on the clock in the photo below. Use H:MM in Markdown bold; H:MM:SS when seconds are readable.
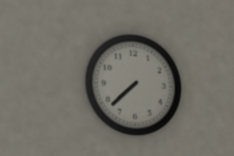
**7:38**
